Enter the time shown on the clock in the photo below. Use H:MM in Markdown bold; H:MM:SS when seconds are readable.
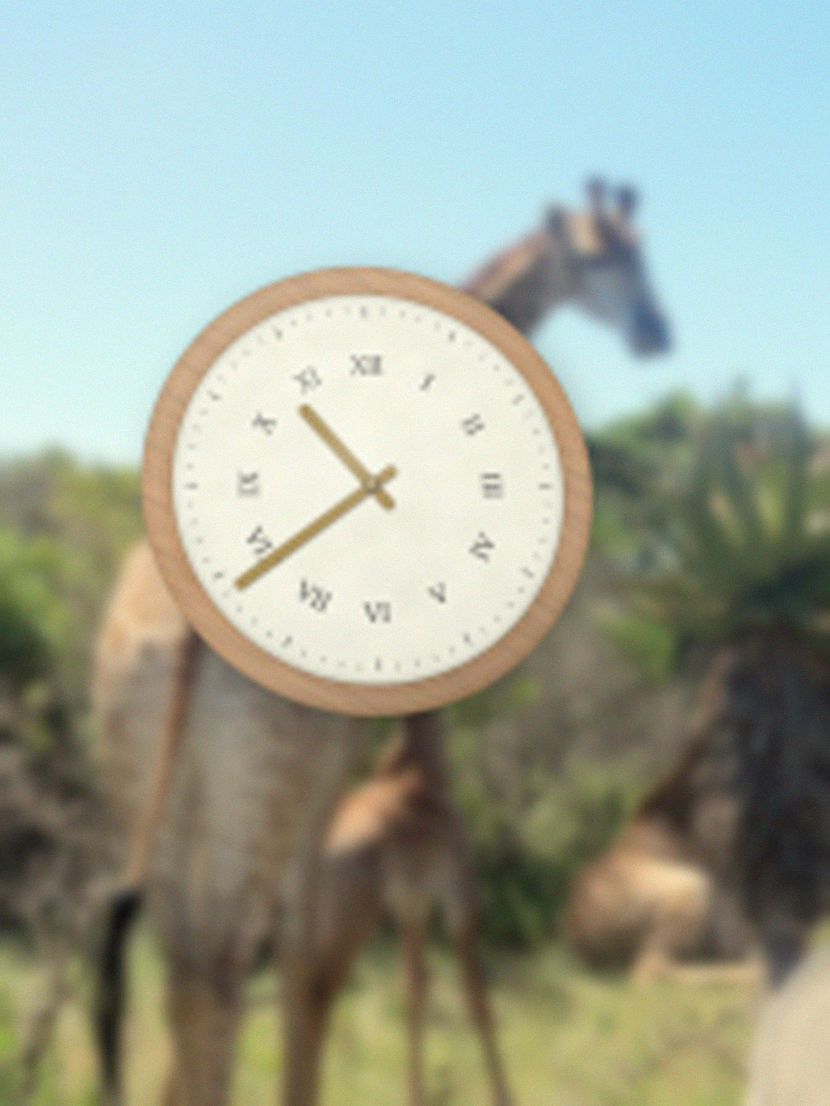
**10:39**
